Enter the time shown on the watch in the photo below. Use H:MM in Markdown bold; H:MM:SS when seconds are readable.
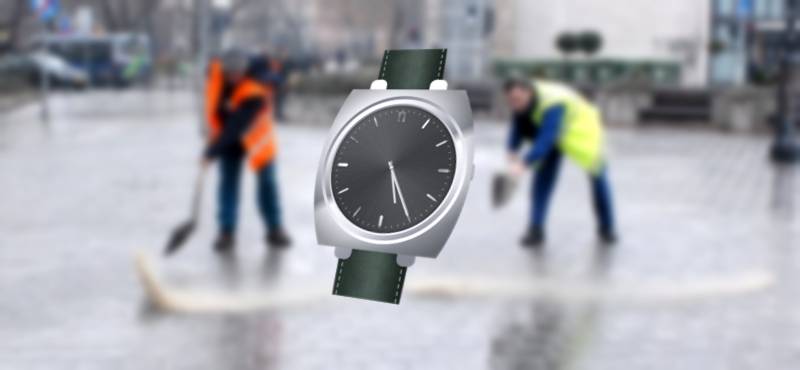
**5:25**
